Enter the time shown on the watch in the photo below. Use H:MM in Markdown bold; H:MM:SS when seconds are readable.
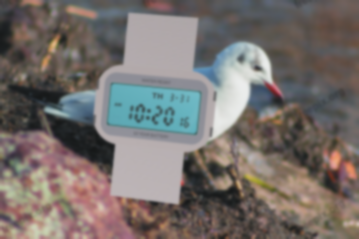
**10:20**
